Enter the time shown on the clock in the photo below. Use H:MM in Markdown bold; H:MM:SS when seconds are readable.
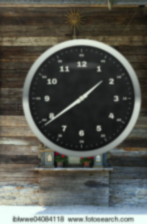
**1:39**
